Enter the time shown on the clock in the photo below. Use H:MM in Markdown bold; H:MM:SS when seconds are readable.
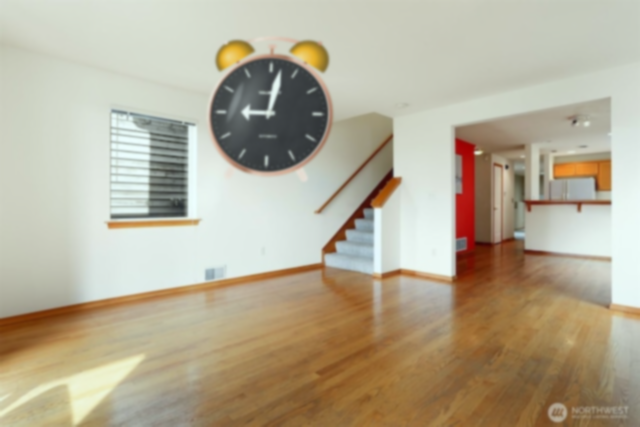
**9:02**
